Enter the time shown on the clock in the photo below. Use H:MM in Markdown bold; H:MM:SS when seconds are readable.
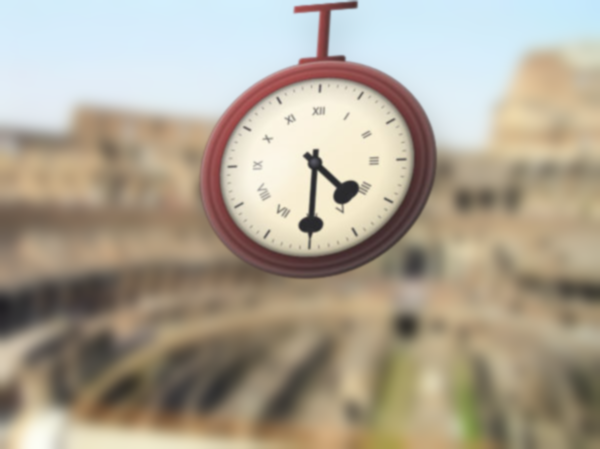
**4:30**
